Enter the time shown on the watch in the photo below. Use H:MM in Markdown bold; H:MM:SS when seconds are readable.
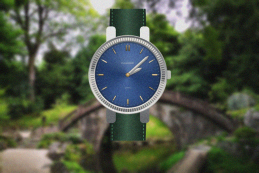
**2:08**
